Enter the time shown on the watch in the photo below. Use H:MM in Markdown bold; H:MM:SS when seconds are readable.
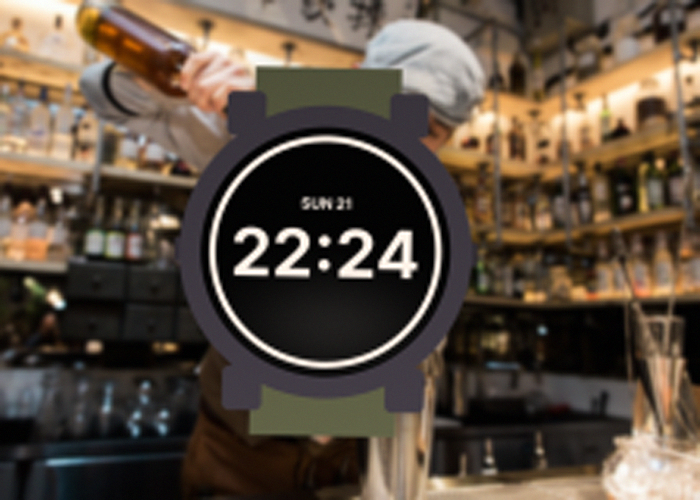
**22:24**
